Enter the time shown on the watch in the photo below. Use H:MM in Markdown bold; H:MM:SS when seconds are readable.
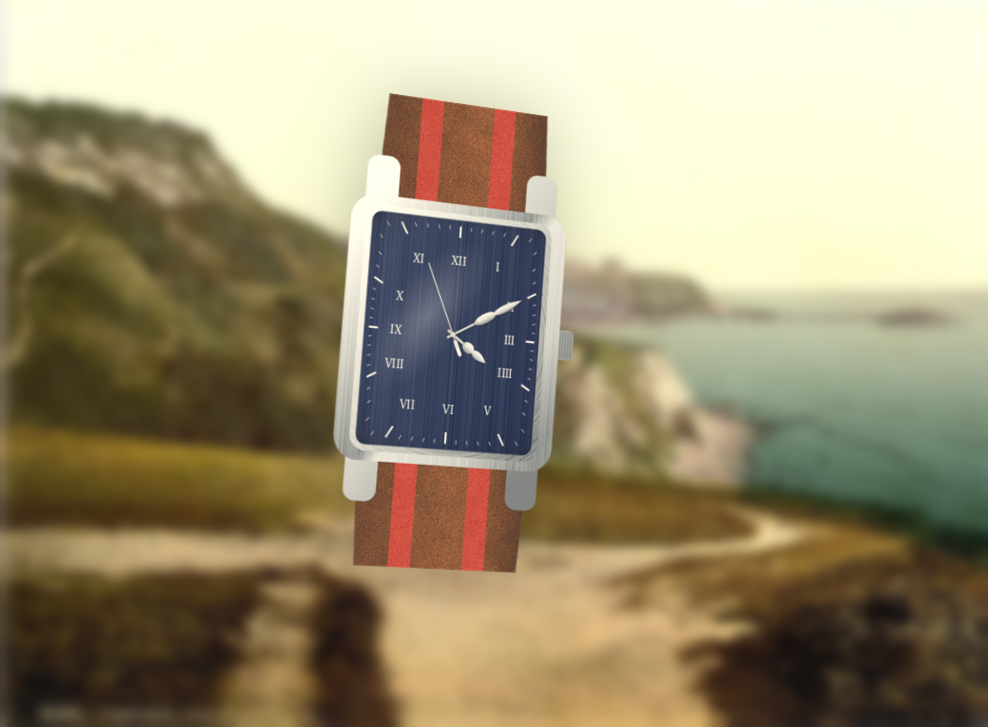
**4:09:56**
